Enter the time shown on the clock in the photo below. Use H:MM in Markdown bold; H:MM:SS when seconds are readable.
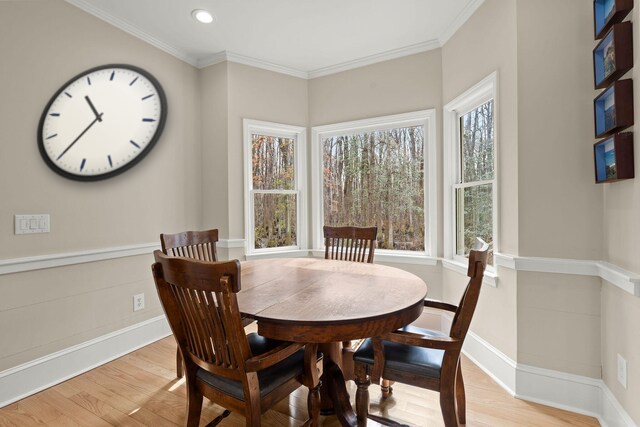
**10:35**
